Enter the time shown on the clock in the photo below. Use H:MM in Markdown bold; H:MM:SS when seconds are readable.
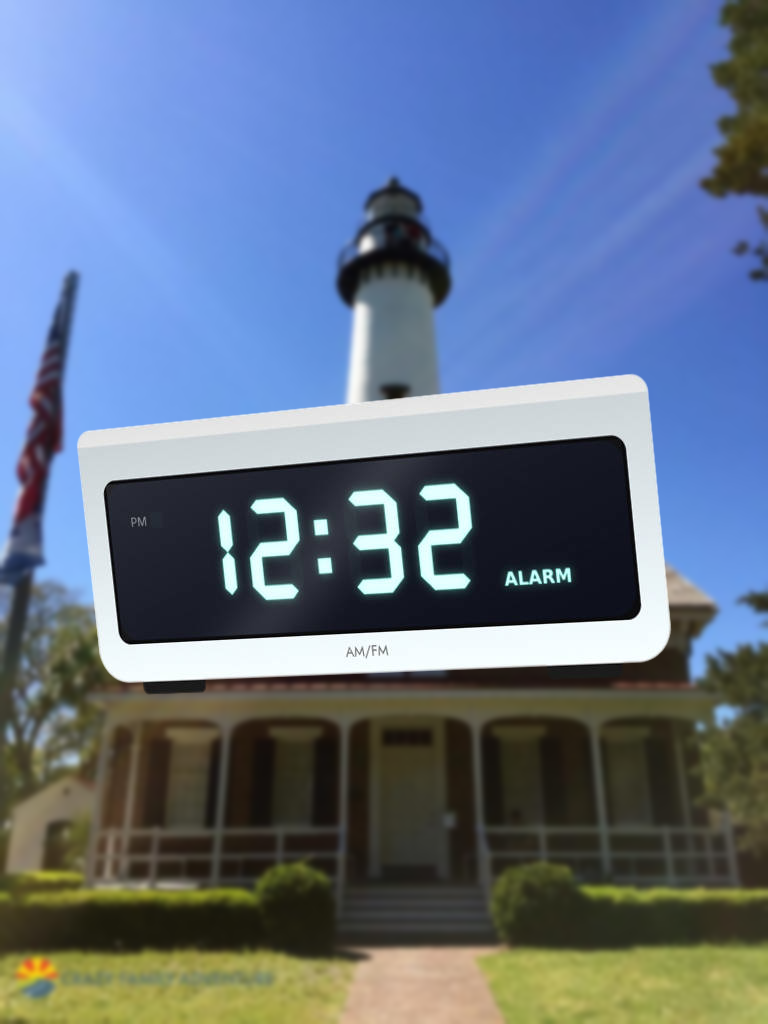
**12:32**
